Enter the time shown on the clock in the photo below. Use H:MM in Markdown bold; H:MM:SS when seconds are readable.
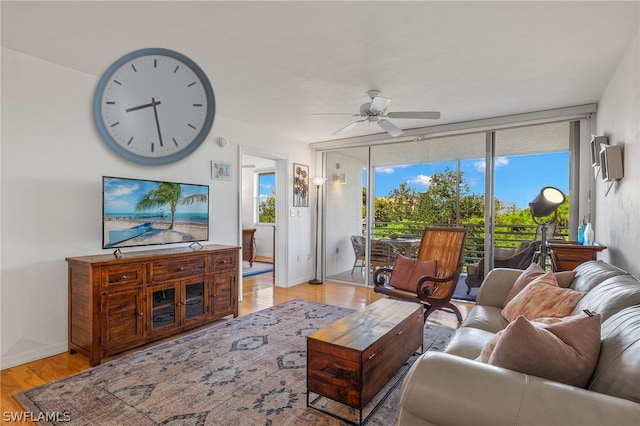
**8:28**
